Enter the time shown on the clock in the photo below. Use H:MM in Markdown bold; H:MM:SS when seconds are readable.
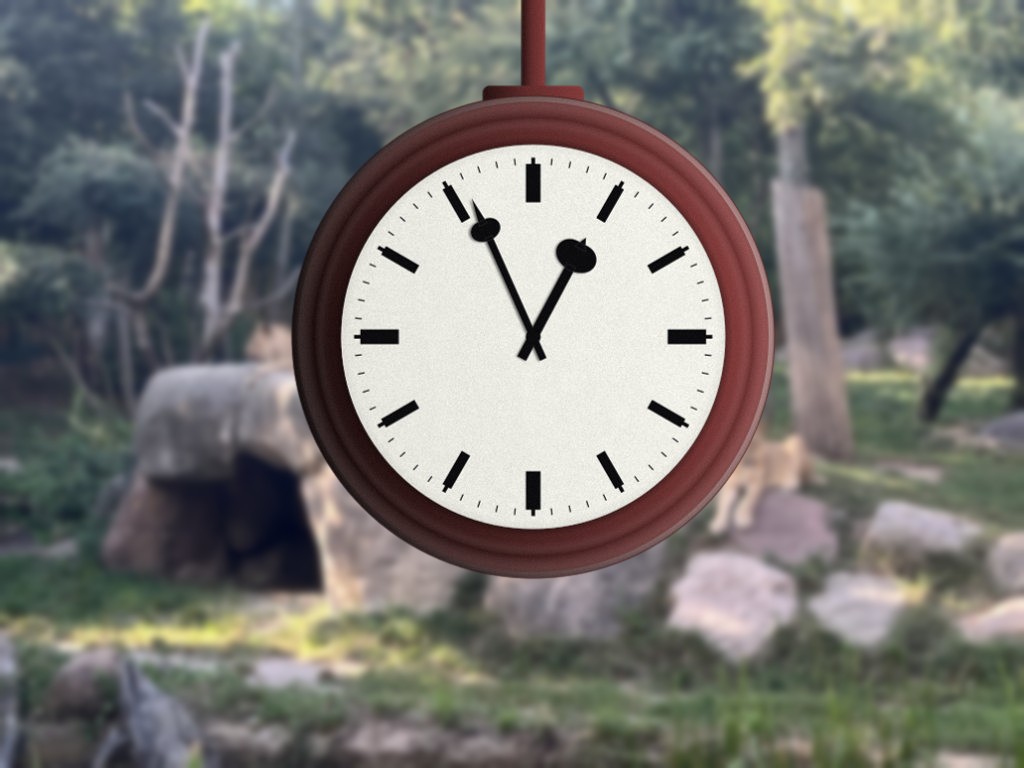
**12:56**
